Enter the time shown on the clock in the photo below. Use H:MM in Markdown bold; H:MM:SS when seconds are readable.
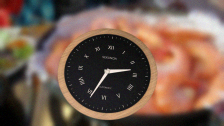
**2:34**
